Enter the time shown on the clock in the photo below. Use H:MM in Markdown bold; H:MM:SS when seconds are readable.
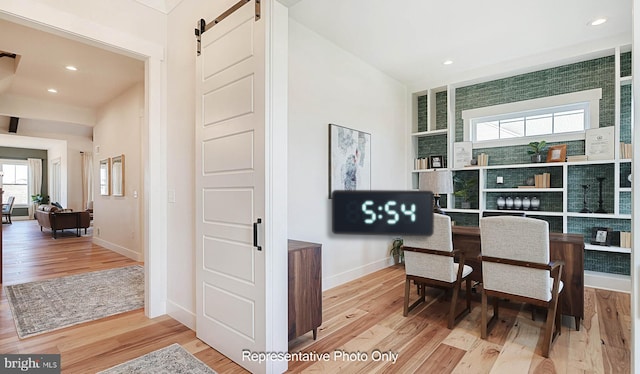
**5:54**
